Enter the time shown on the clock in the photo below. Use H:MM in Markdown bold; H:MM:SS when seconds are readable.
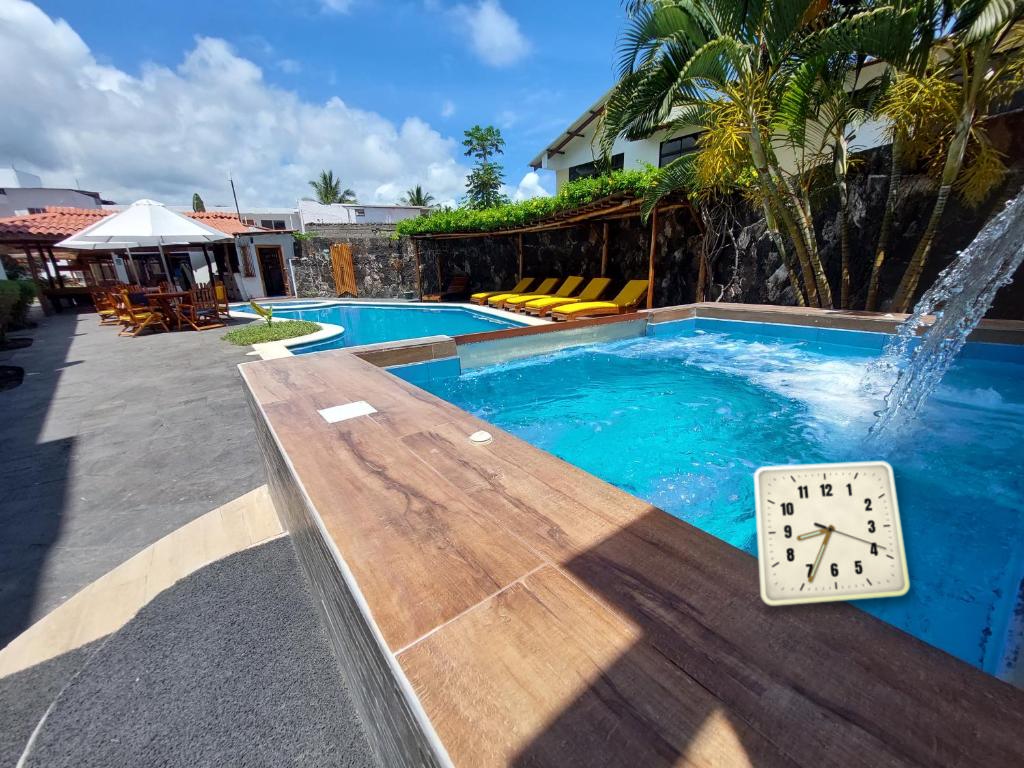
**8:34:19**
